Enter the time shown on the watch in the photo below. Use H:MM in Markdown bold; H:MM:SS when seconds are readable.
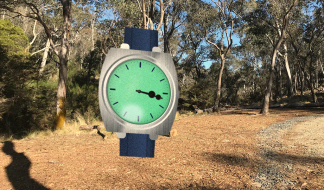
**3:17**
